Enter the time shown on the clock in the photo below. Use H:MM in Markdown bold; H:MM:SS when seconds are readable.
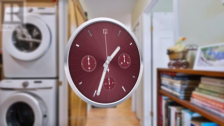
**1:34**
